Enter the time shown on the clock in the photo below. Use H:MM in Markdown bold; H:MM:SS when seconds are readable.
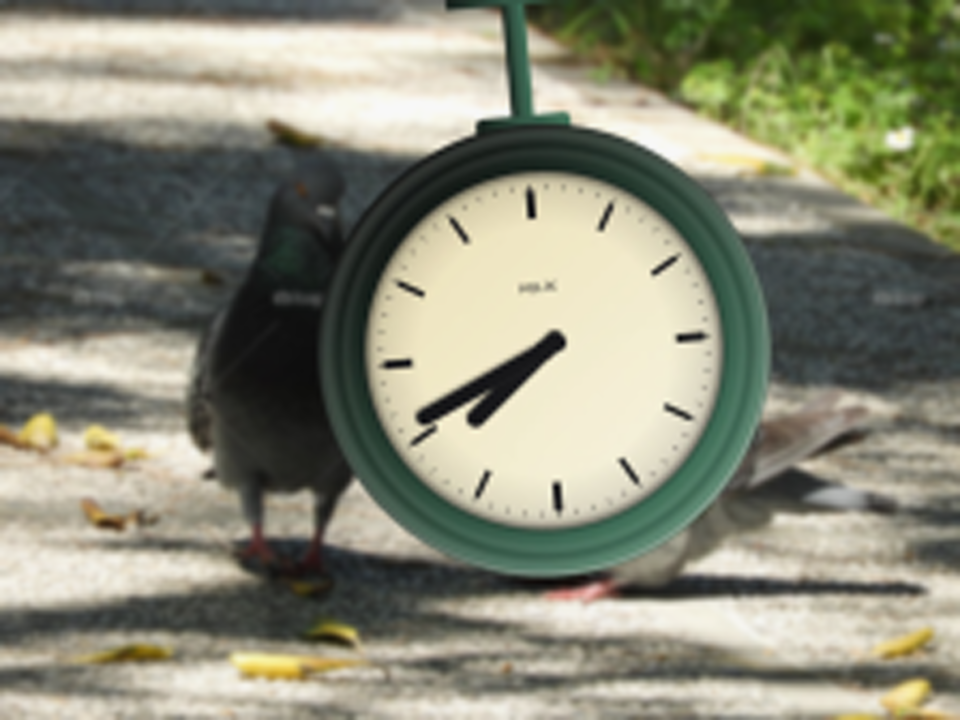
**7:41**
